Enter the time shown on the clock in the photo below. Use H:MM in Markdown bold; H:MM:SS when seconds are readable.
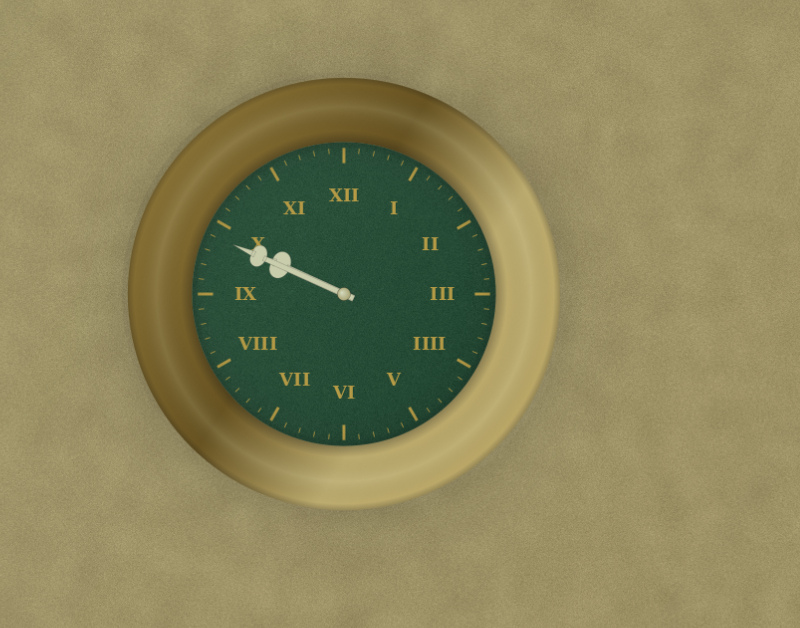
**9:49**
